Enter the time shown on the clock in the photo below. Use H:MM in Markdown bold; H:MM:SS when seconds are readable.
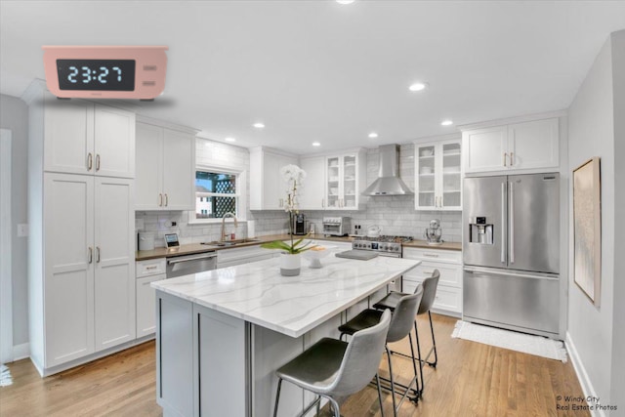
**23:27**
